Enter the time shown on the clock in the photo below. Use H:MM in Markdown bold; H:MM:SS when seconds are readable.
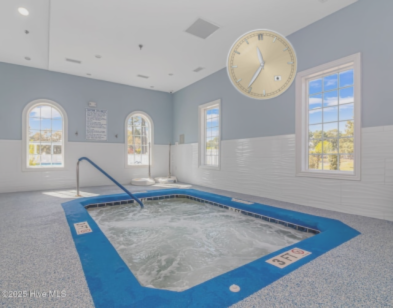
**11:36**
